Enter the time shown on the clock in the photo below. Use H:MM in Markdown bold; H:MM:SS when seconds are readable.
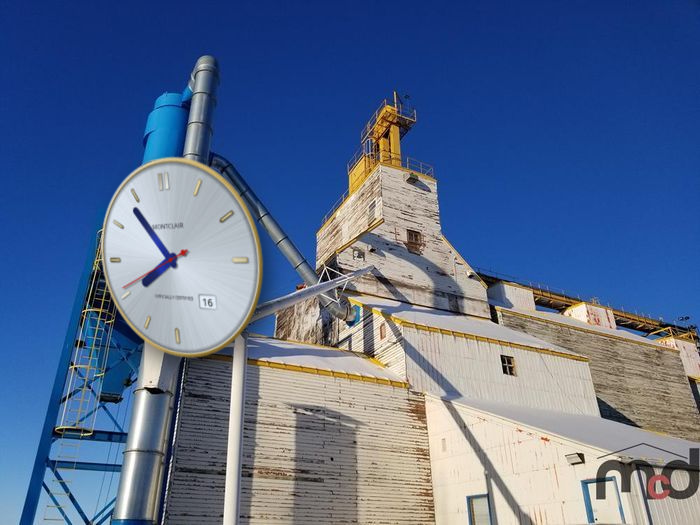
**7:53:41**
